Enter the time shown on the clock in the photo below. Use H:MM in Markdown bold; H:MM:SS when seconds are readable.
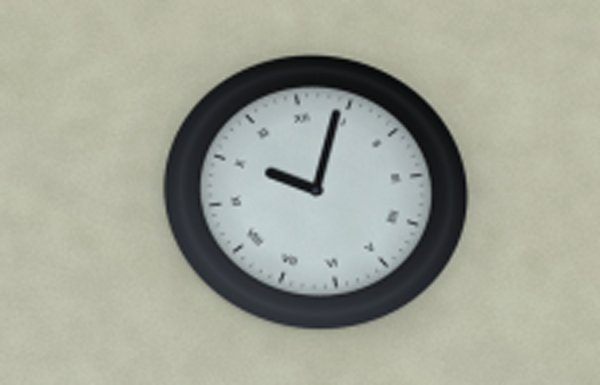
**10:04**
